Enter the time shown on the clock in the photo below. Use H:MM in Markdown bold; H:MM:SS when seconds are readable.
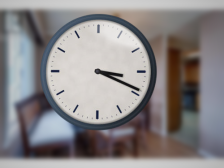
**3:19**
